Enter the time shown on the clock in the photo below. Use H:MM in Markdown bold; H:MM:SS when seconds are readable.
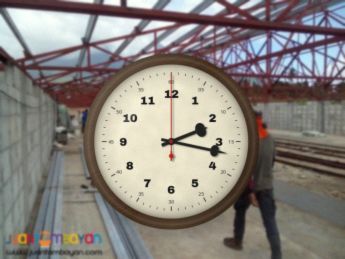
**2:17:00**
